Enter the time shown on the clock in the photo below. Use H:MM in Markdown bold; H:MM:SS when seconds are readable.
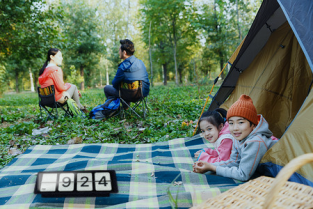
**9:24**
